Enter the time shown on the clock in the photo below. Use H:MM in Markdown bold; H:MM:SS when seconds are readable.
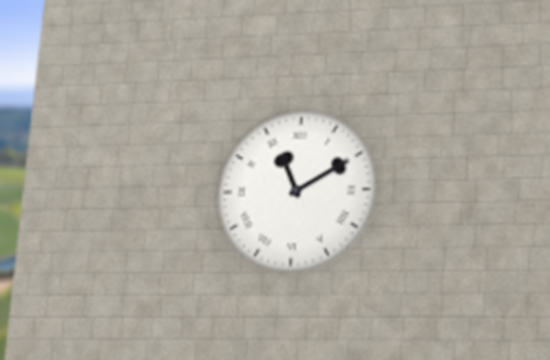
**11:10**
